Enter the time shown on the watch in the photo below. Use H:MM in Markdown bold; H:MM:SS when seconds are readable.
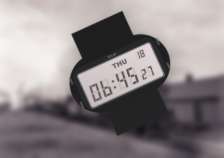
**6:45:27**
